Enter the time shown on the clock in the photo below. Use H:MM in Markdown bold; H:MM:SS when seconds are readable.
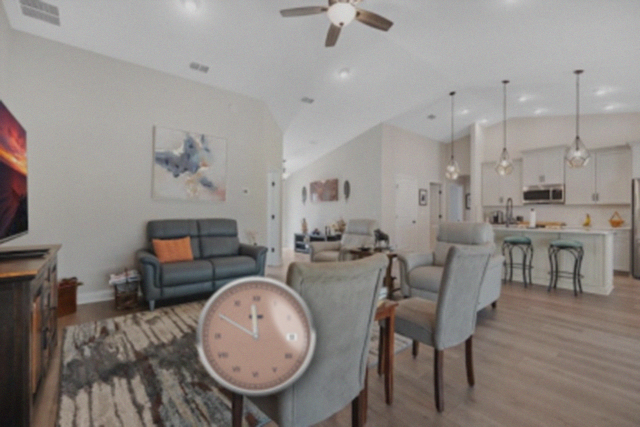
**11:50**
